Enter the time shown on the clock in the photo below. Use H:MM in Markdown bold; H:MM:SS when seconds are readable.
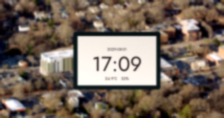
**17:09**
